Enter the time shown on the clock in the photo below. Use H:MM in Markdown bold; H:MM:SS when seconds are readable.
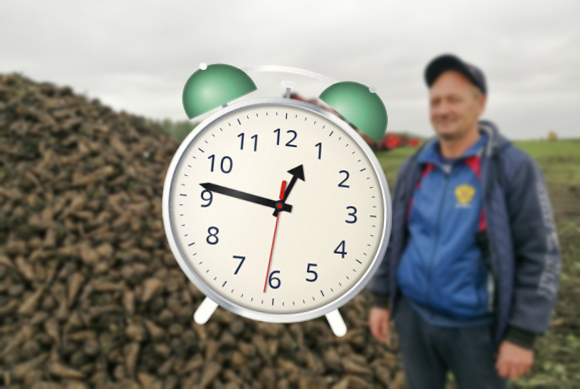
**12:46:31**
